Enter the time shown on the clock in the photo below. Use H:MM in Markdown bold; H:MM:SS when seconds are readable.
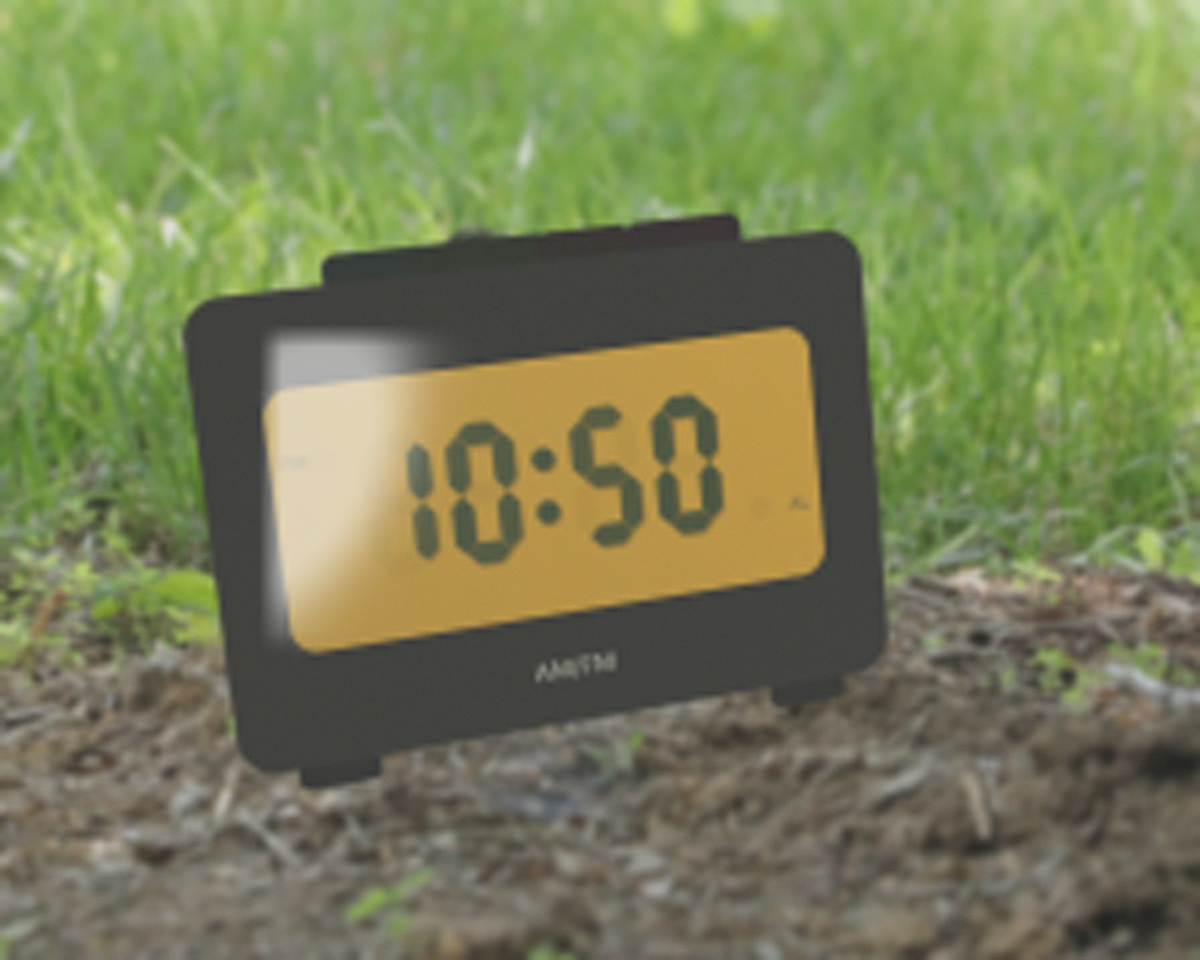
**10:50**
